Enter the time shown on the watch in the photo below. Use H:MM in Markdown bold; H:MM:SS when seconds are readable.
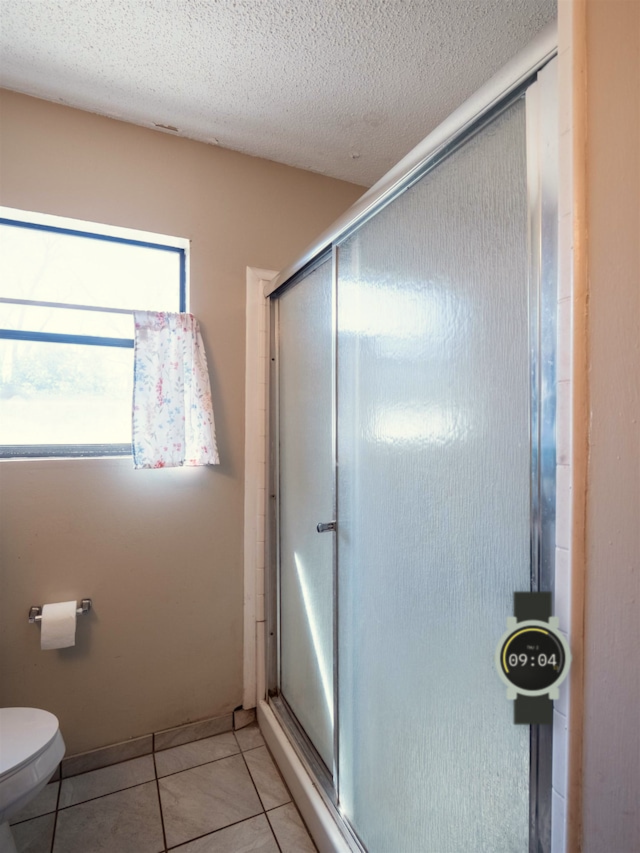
**9:04**
